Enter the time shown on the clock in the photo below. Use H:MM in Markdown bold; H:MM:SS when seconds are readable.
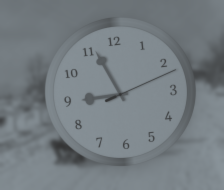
**8:56:12**
